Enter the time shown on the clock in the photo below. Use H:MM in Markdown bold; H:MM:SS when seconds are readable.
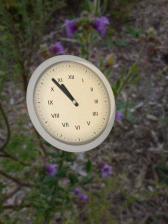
**10:53**
